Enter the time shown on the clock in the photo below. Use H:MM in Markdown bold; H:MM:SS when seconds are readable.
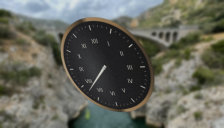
**7:38**
